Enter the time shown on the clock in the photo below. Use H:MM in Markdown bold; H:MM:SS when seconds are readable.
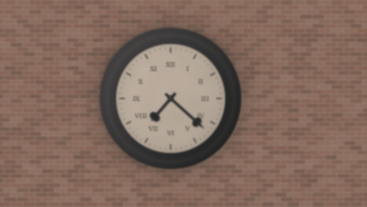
**7:22**
